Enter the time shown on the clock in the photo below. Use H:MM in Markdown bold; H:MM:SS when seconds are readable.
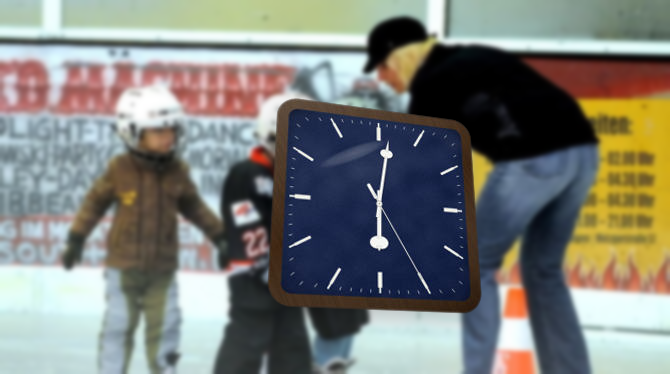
**6:01:25**
